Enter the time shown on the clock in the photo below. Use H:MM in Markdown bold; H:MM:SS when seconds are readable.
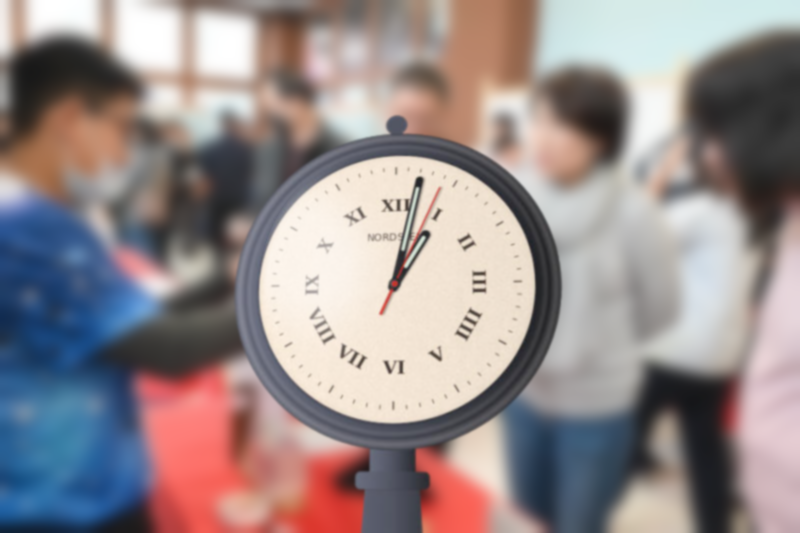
**1:02:04**
